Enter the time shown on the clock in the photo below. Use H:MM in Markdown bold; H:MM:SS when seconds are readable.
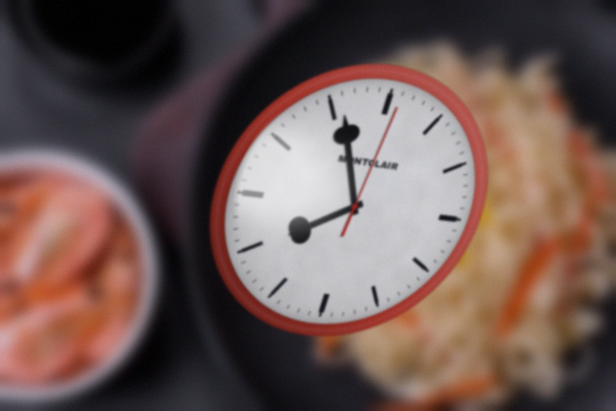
**7:56:01**
